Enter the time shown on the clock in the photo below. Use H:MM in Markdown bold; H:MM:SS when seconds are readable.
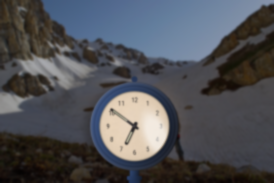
**6:51**
